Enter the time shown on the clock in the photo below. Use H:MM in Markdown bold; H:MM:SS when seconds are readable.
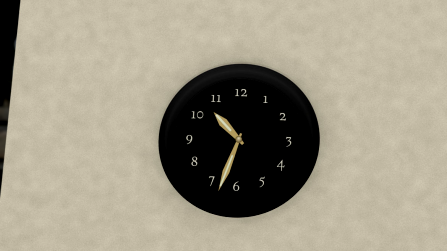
**10:33**
